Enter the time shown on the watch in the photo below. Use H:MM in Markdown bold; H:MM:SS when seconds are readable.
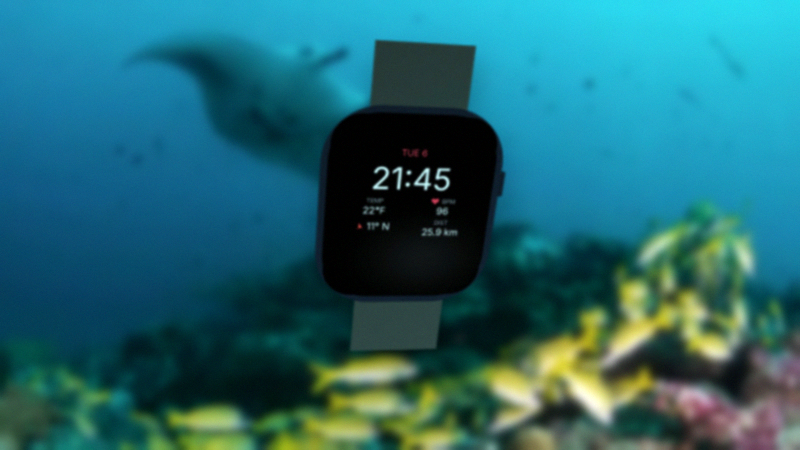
**21:45**
